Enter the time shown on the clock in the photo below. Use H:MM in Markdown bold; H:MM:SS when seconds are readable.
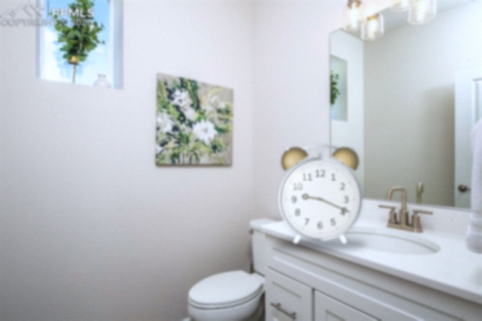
**9:19**
